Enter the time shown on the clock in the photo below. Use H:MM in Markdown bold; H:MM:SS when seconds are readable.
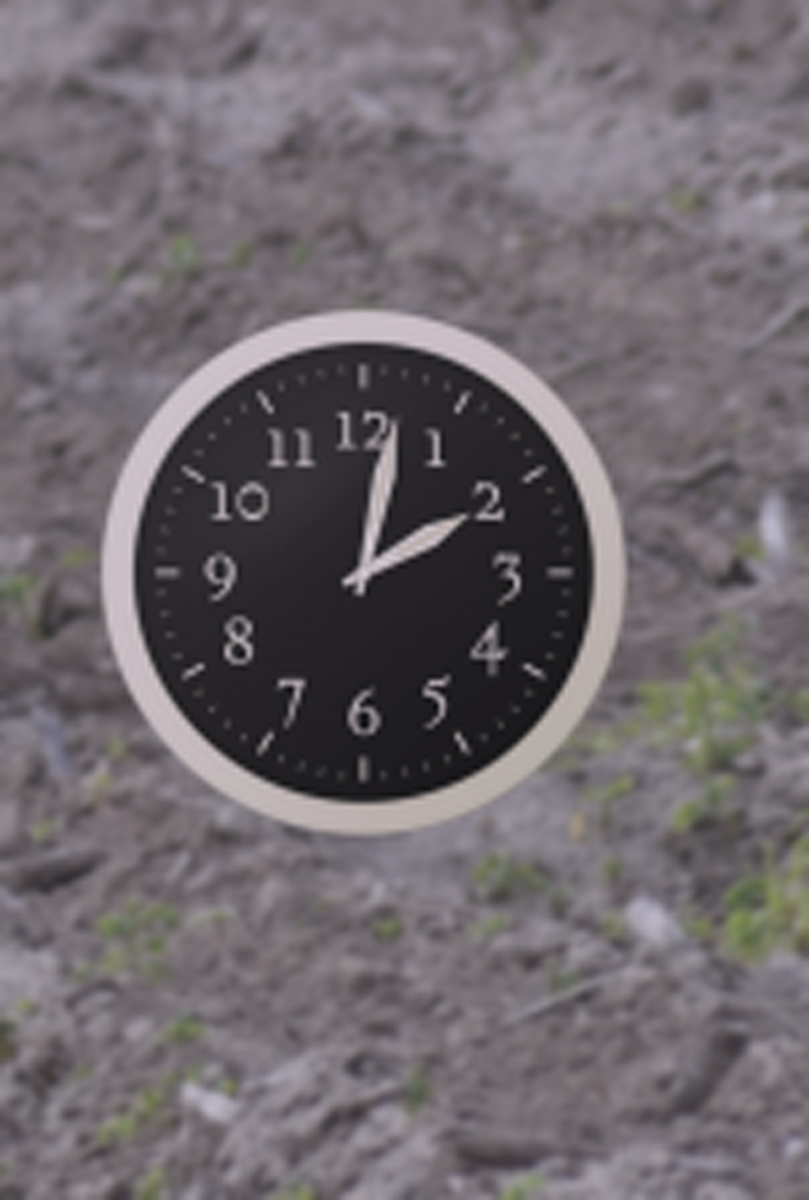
**2:02**
